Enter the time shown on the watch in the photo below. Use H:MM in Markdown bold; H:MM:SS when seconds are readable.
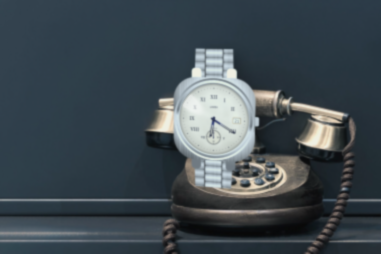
**6:20**
